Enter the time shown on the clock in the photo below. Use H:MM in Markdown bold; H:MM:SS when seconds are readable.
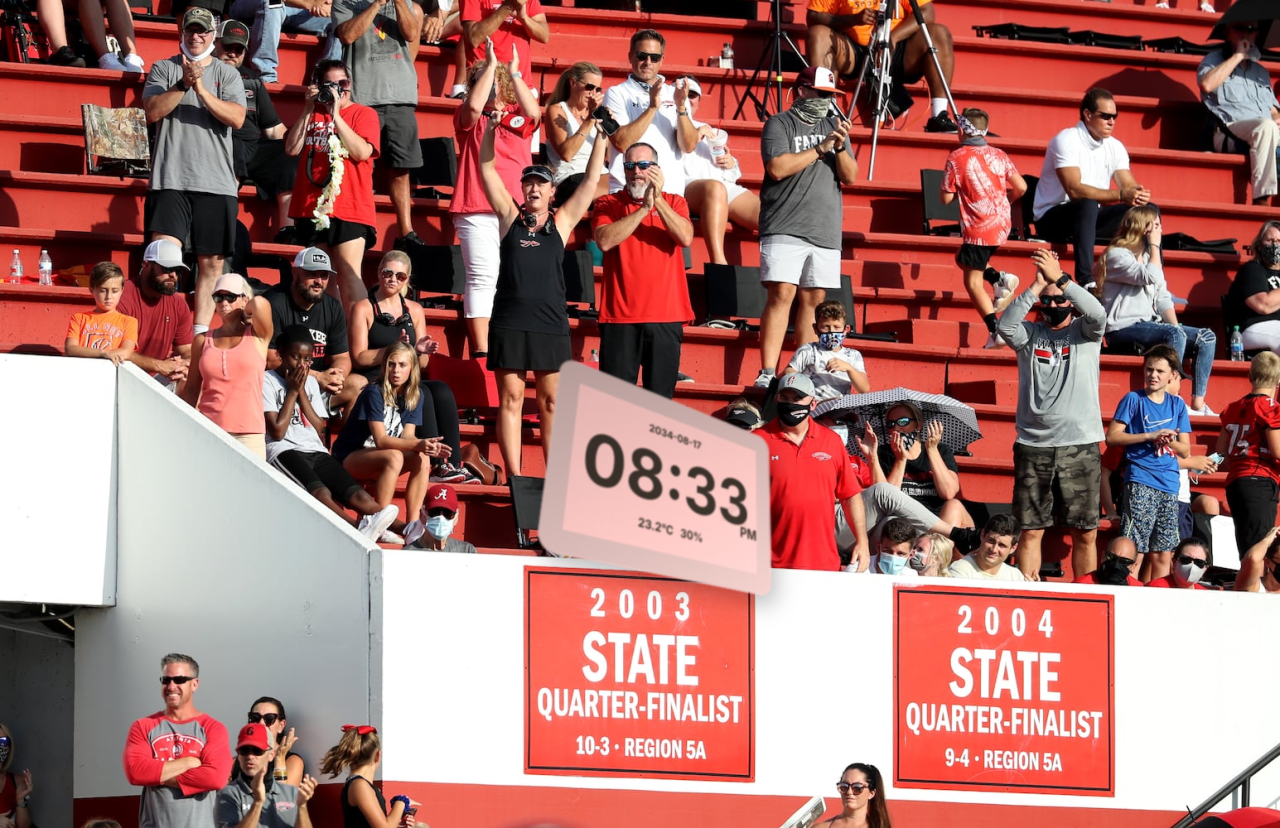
**8:33**
